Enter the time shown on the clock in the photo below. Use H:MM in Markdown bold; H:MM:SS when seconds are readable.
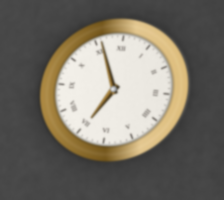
**6:56**
